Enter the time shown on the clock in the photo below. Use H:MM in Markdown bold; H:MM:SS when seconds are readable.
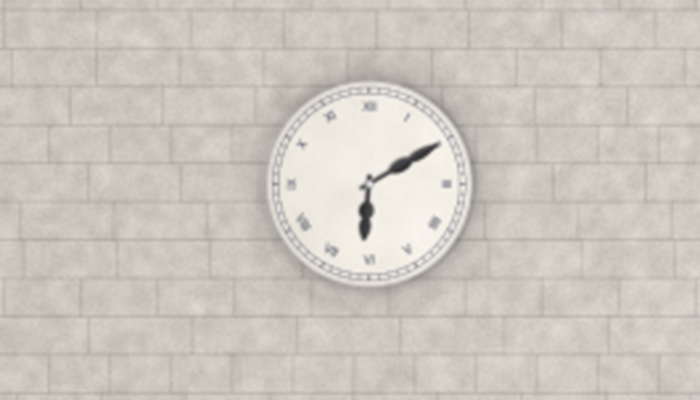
**6:10**
